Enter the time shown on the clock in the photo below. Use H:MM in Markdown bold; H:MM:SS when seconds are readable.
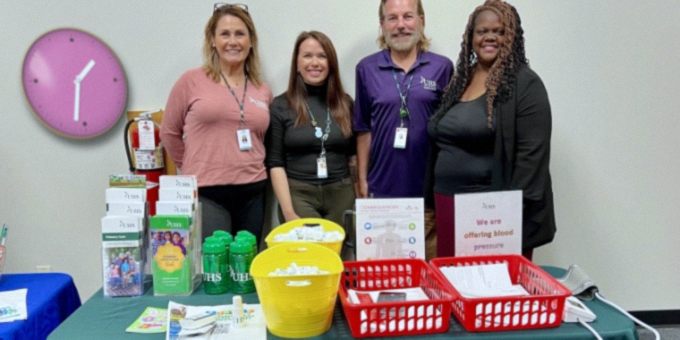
**1:32**
